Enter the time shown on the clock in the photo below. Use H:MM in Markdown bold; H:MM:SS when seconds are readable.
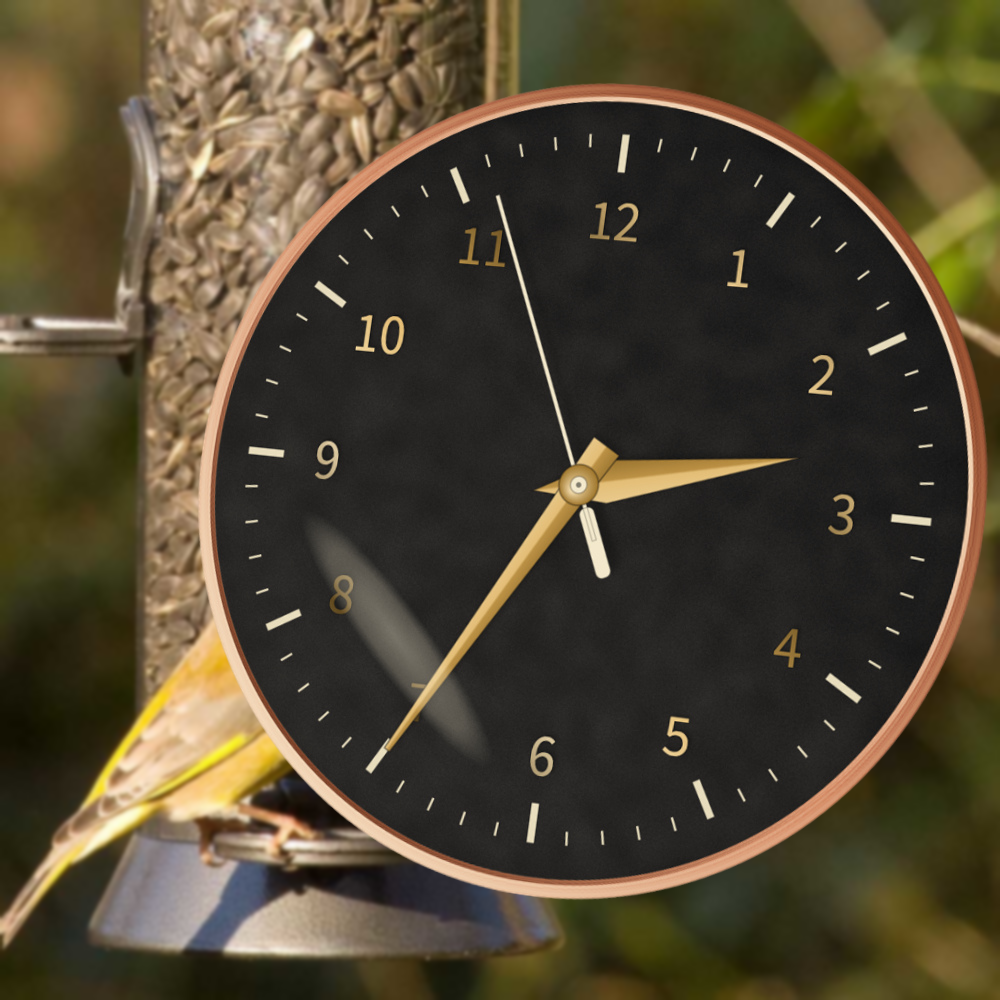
**2:34:56**
